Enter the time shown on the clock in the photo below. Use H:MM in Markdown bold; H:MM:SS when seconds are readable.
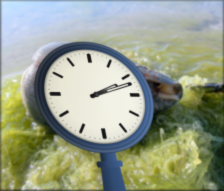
**2:12**
